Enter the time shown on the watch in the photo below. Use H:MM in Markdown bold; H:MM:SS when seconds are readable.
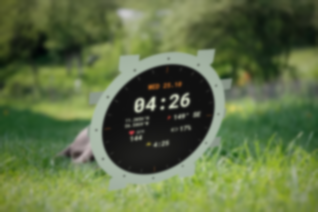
**4:26**
